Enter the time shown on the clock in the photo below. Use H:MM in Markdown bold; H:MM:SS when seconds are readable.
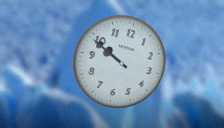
**9:49**
